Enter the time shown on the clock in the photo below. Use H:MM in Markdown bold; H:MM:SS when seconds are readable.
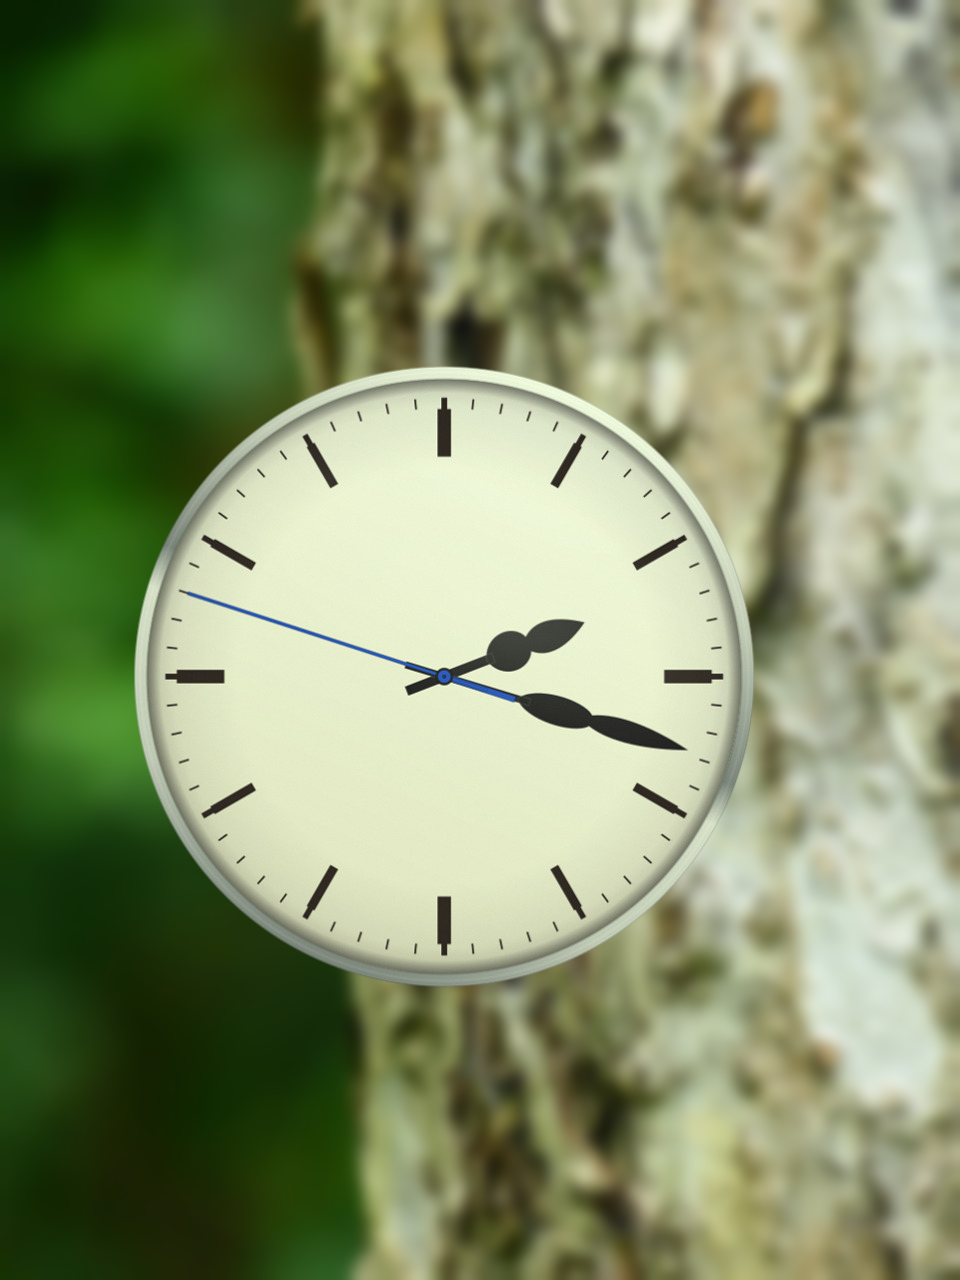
**2:17:48**
